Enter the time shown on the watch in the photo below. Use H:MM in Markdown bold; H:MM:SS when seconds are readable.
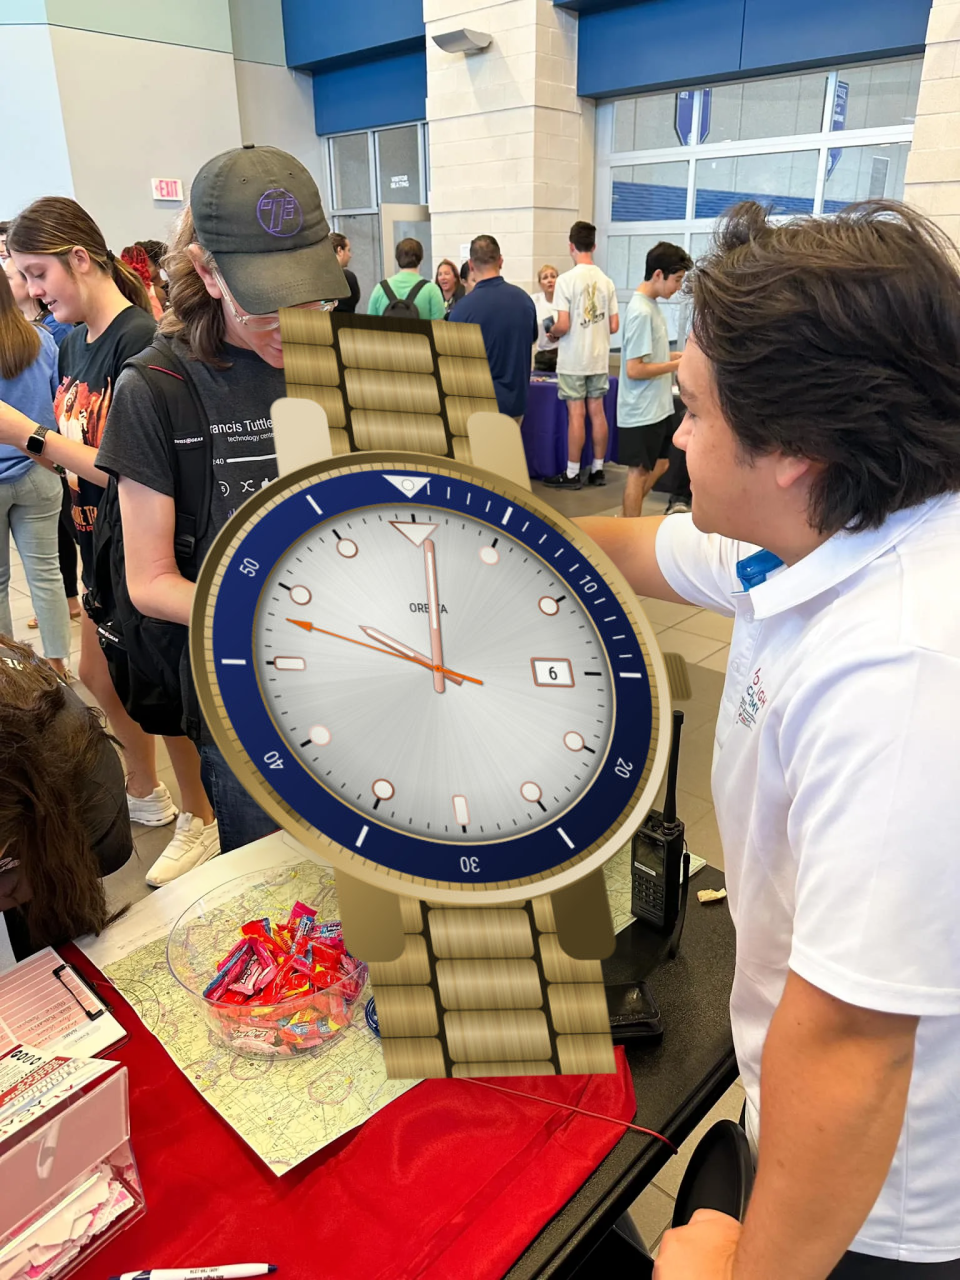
**10:00:48**
